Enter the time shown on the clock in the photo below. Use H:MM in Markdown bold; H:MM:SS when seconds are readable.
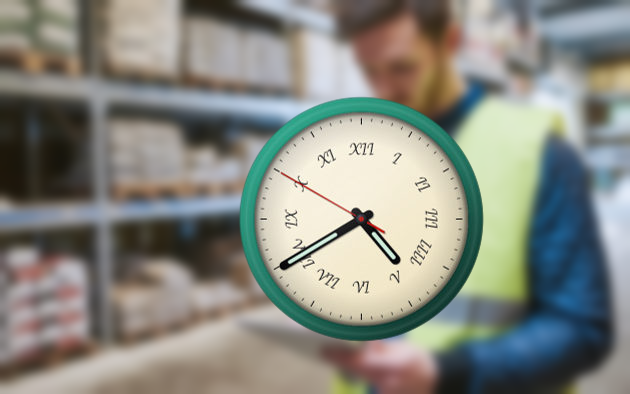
**4:39:50**
